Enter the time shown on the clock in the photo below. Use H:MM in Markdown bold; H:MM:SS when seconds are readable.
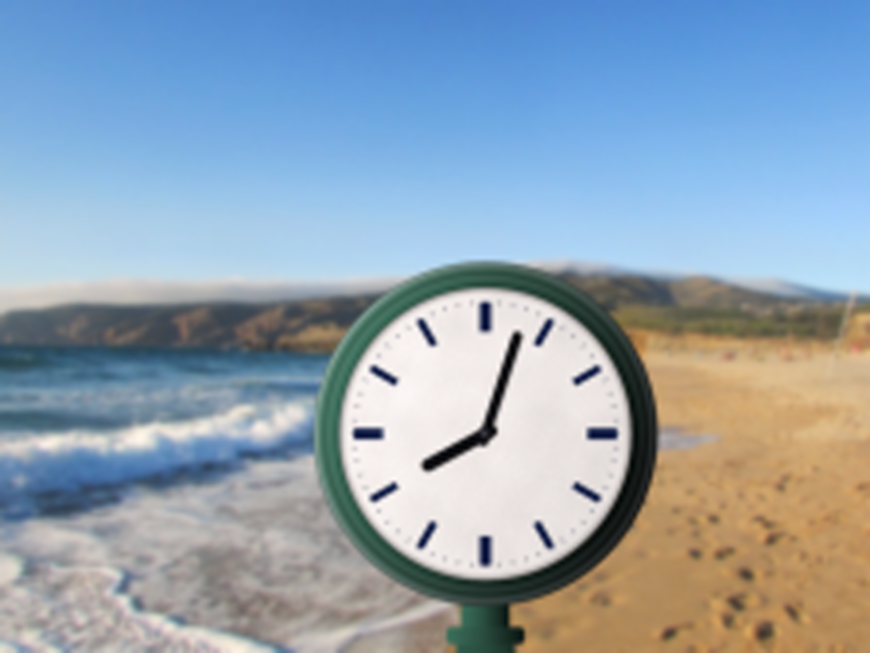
**8:03**
